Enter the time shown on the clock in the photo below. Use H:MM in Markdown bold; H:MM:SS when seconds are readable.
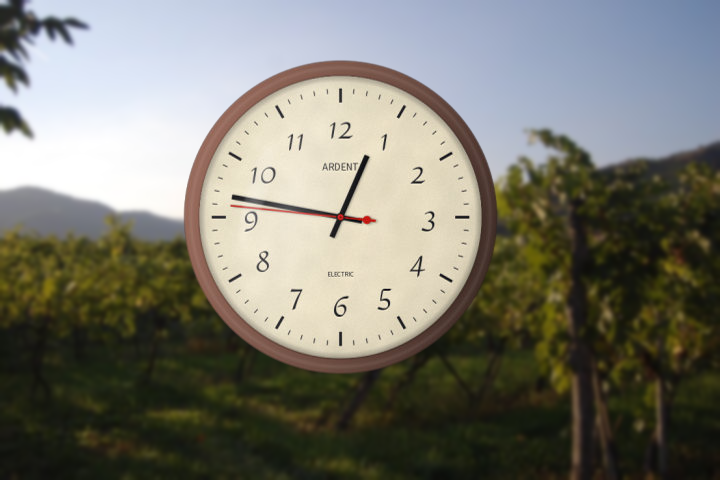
**12:46:46**
